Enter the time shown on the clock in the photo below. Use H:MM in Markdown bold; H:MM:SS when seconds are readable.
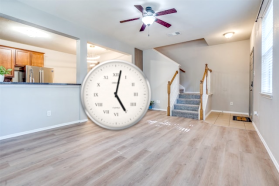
**5:02**
